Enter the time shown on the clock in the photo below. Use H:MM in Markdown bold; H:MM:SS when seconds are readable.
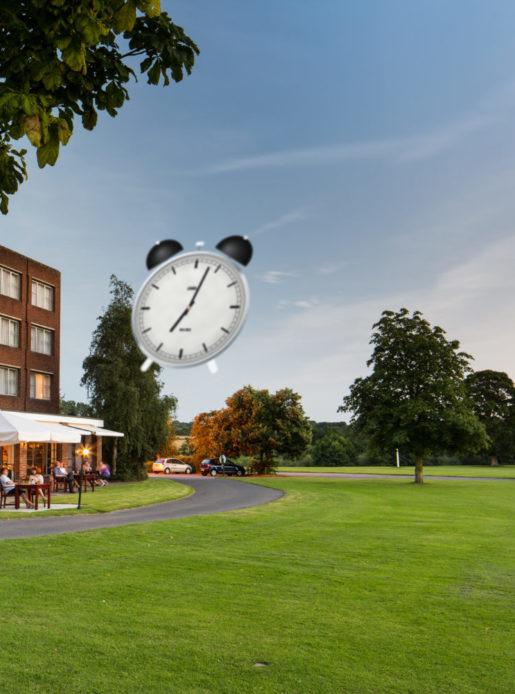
**7:03**
